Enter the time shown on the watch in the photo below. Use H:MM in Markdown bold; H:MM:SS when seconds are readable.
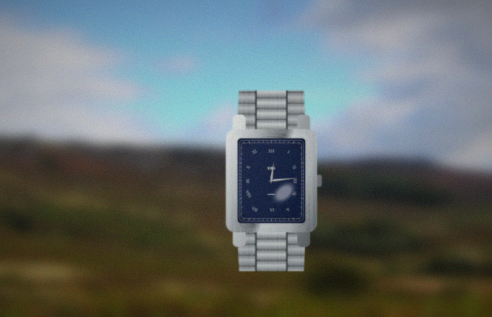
**12:14**
